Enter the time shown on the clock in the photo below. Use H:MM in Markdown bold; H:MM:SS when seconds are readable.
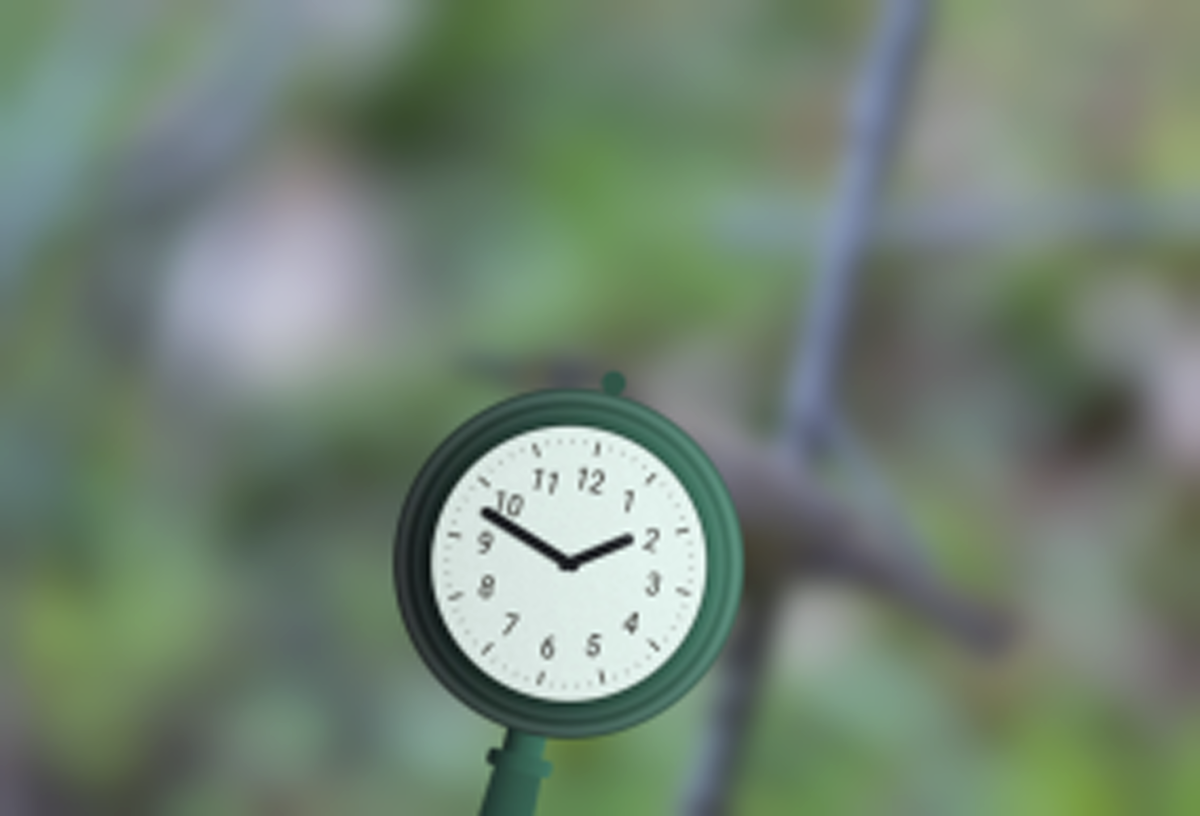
**1:48**
